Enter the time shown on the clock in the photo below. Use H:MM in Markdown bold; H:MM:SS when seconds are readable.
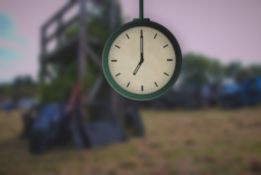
**7:00**
